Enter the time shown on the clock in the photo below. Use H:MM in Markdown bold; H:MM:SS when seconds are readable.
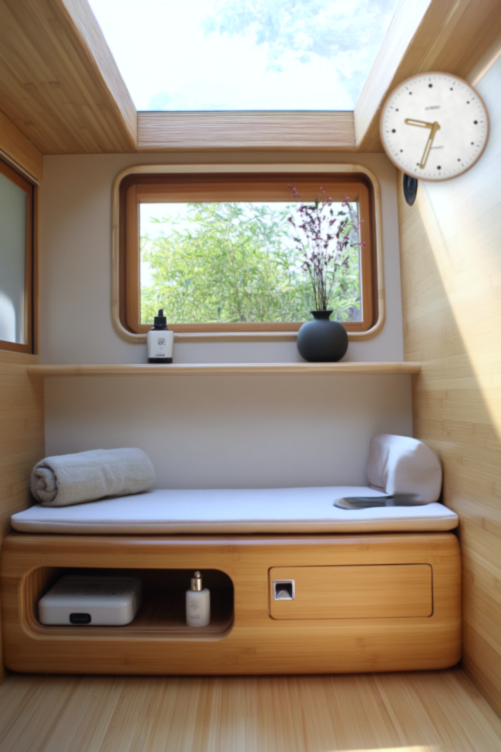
**9:34**
